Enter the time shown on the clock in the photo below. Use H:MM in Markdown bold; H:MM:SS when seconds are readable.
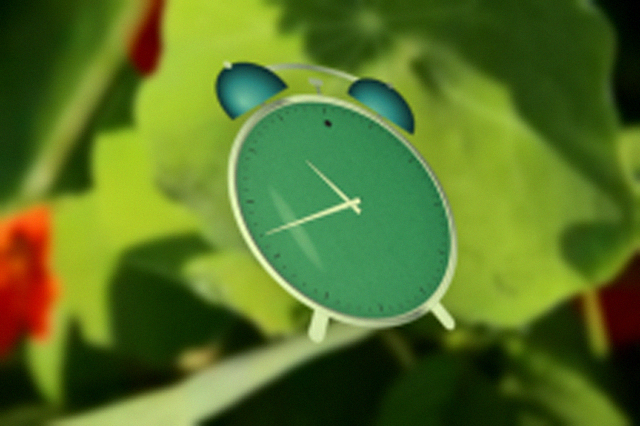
**10:42**
